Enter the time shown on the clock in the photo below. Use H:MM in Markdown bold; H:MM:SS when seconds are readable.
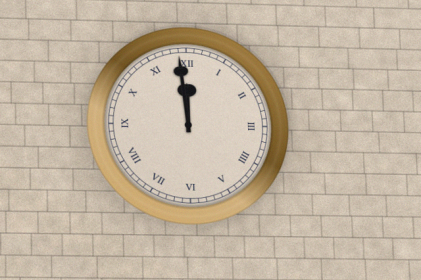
**11:59**
